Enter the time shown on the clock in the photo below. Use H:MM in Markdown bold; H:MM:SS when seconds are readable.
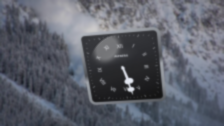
**5:28**
